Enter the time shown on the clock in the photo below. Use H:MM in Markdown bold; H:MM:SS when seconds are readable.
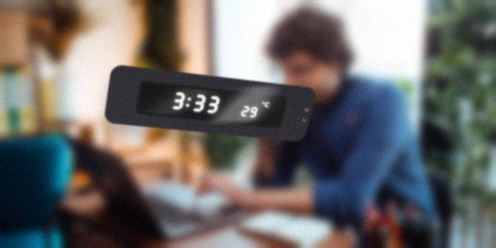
**3:33**
